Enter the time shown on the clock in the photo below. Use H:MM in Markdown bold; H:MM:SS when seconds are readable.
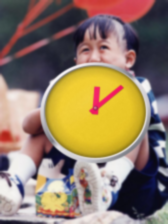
**12:08**
